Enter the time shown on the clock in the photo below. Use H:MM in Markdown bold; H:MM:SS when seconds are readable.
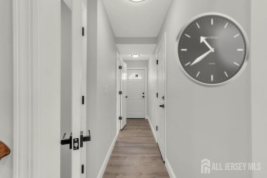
**10:39**
